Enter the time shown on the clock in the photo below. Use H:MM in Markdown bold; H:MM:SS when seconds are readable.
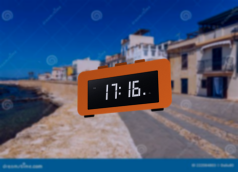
**17:16**
